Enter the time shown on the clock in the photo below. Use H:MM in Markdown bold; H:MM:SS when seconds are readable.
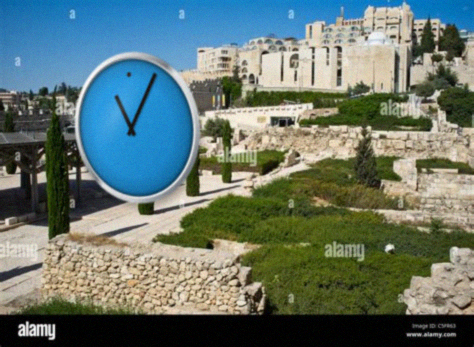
**11:05**
